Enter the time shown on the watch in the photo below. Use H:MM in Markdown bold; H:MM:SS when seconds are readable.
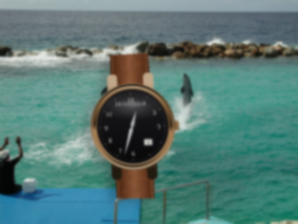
**12:33**
